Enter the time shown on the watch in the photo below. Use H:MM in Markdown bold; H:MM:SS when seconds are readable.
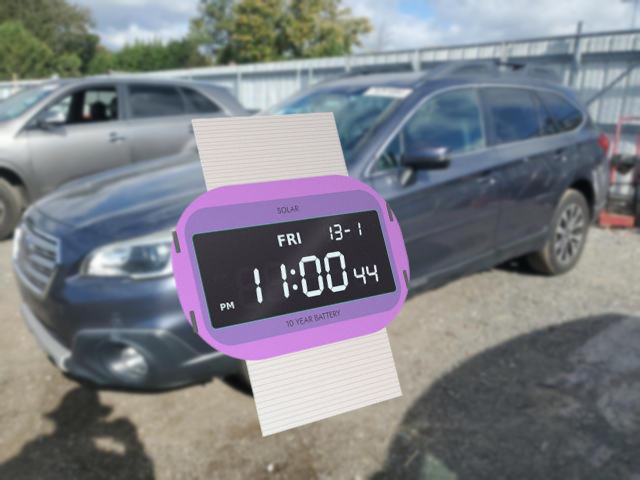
**11:00:44**
